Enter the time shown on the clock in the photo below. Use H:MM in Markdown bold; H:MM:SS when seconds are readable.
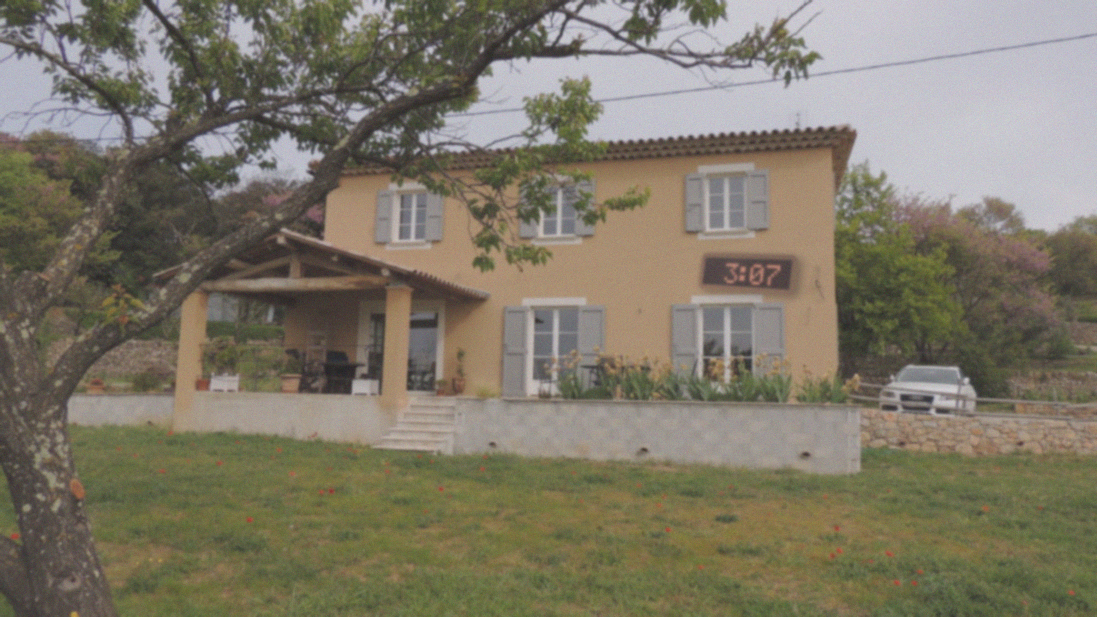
**3:07**
